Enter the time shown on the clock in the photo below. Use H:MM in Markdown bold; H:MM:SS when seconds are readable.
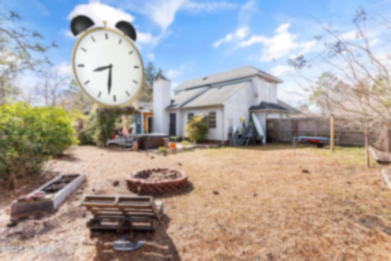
**8:32**
